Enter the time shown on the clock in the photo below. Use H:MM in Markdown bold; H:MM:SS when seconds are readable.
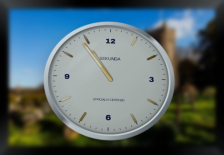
**10:54**
